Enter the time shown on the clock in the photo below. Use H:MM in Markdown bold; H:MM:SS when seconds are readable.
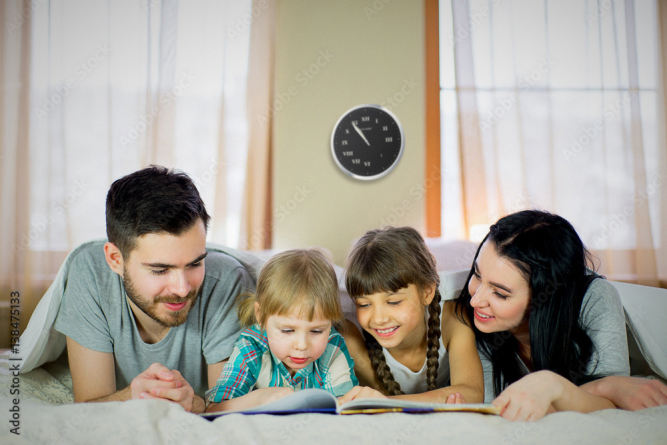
**10:54**
